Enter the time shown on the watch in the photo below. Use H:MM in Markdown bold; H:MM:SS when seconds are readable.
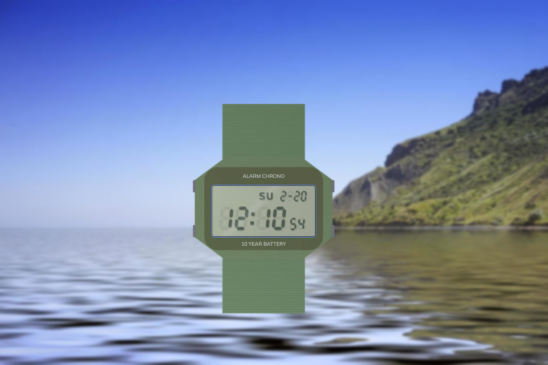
**12:10:54**
